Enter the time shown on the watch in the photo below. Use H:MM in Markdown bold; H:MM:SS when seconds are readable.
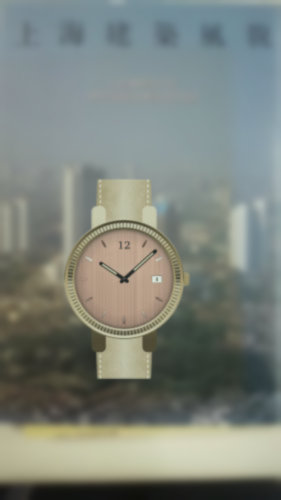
**10:08**
